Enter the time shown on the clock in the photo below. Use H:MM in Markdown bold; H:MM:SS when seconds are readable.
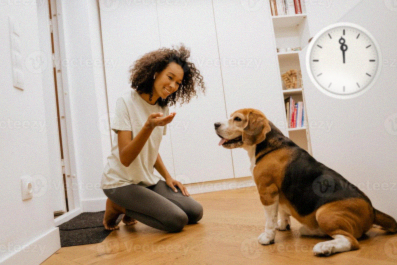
**11:59**
